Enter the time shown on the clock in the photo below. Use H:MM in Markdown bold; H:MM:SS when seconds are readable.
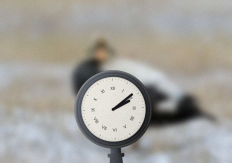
**2:09**
